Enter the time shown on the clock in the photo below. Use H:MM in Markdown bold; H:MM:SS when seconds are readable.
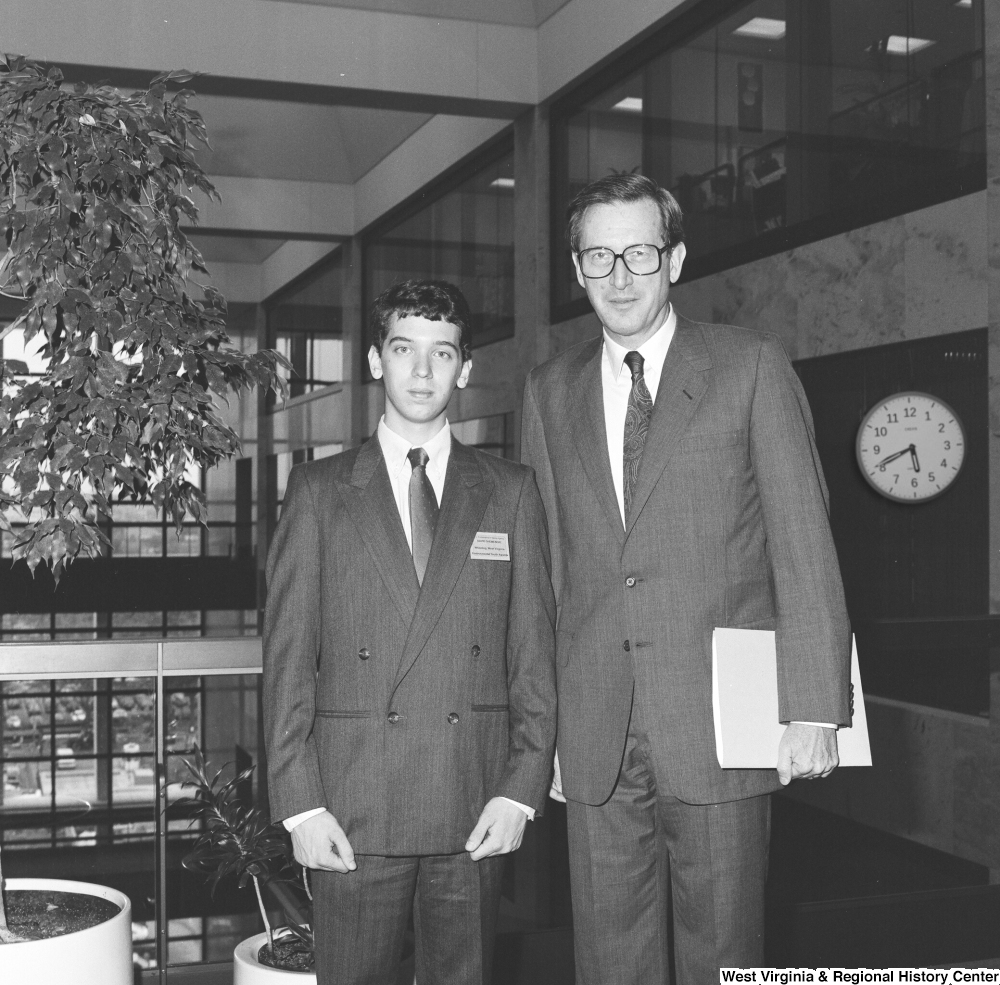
**5:41**
